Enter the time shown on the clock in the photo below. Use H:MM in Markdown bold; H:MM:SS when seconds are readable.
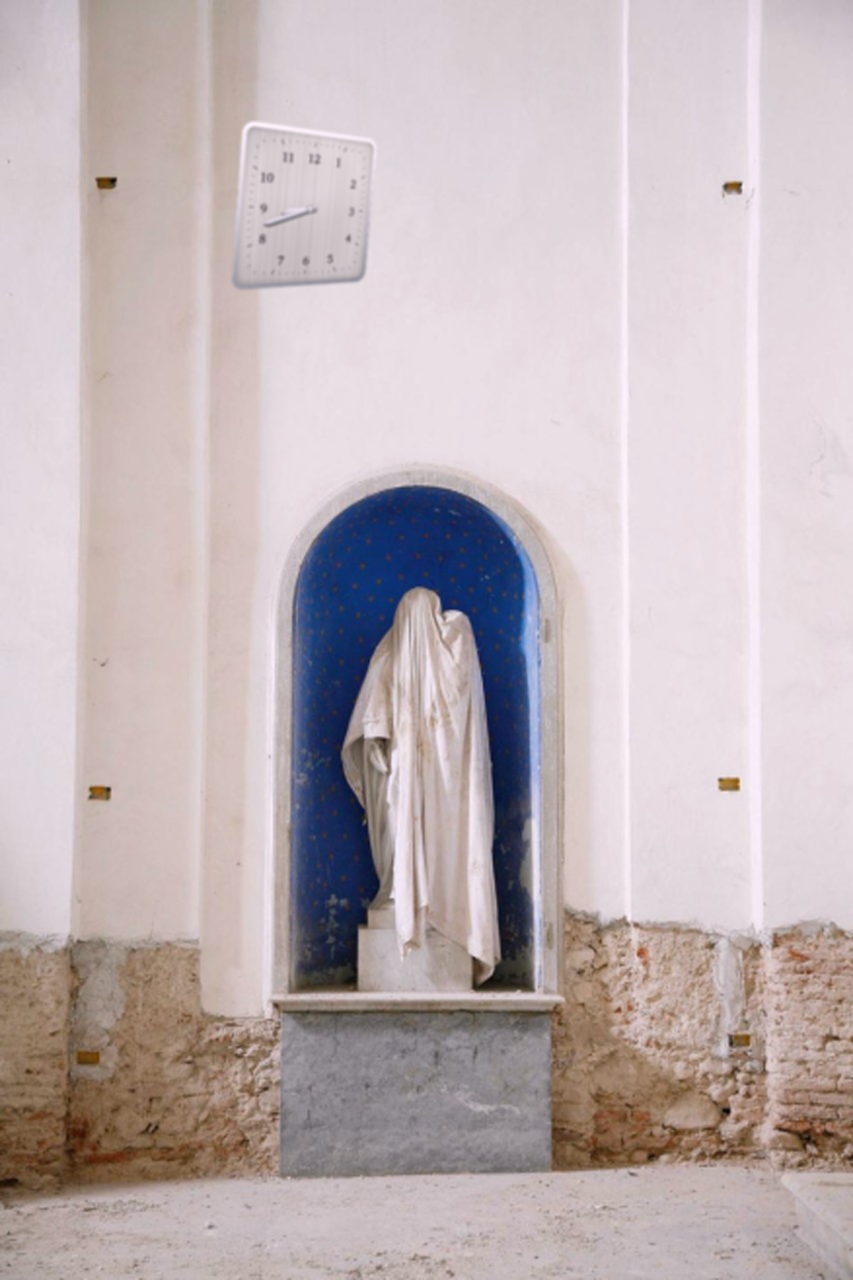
**8:42**
